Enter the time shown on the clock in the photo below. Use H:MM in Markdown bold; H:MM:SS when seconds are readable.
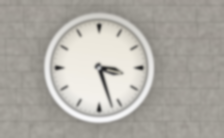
**3:27**
